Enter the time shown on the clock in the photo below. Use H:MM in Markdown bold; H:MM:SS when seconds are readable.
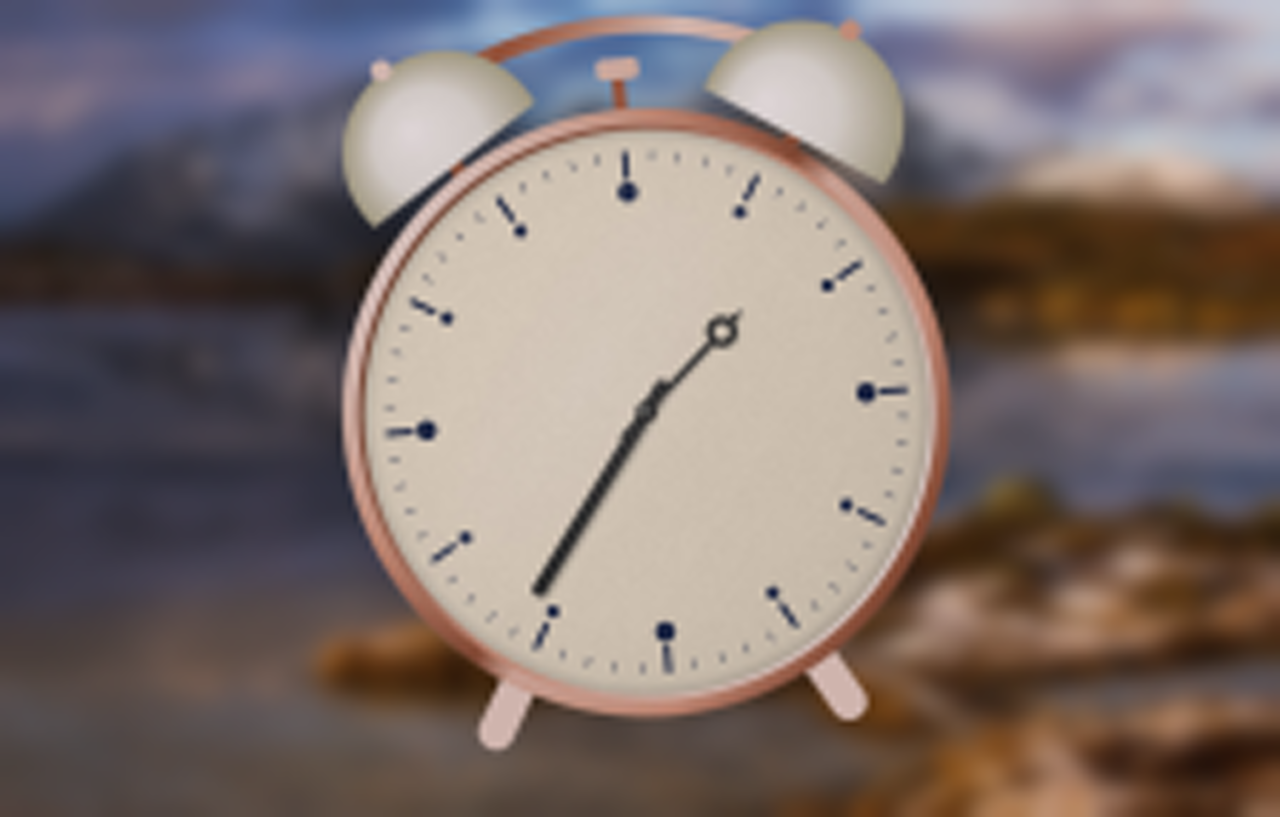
**1:36**
